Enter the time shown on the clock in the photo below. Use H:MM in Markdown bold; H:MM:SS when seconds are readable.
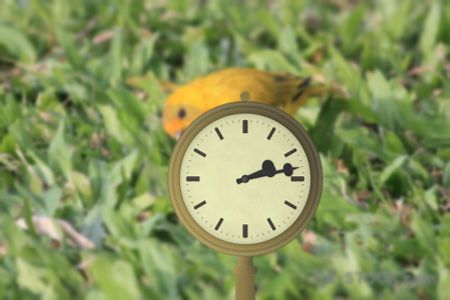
**2:13**
